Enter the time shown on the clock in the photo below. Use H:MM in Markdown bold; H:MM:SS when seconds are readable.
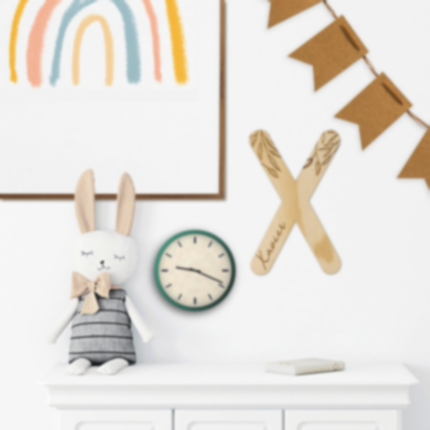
**9:19**
